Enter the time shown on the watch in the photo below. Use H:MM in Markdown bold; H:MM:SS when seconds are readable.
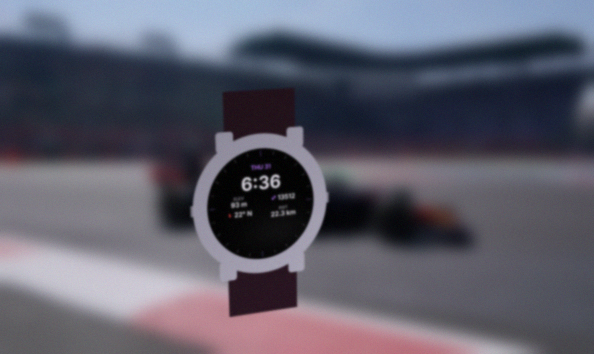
**6:36**
